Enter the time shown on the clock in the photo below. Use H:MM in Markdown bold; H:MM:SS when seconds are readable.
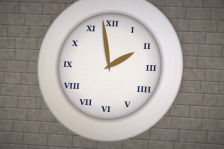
**1:58**
